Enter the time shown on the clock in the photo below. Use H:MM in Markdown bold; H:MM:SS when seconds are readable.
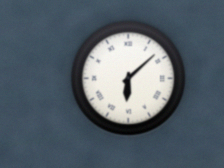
**6:08**
